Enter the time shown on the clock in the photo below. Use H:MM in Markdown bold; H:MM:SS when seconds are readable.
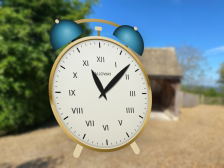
**11:08**
